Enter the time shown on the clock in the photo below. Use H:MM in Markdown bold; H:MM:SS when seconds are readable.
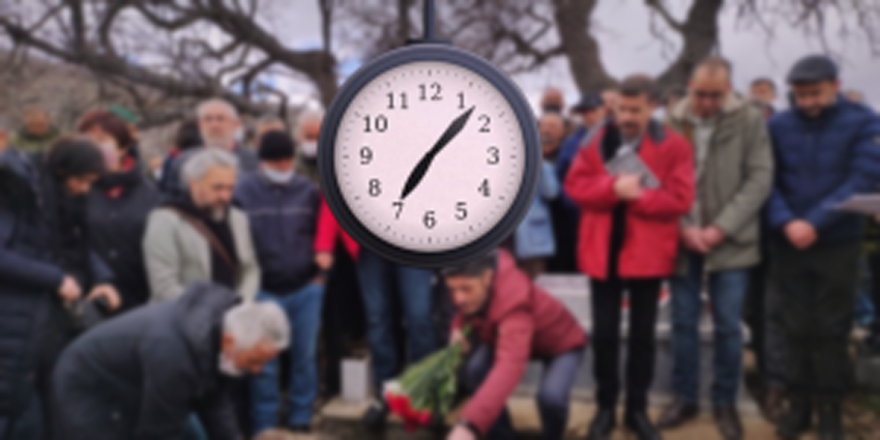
**7:07**
